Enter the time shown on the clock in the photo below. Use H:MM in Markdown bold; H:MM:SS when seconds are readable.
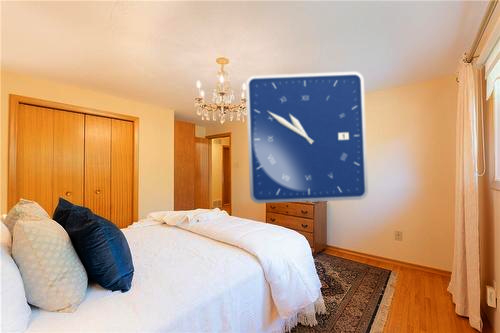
**10:51**
